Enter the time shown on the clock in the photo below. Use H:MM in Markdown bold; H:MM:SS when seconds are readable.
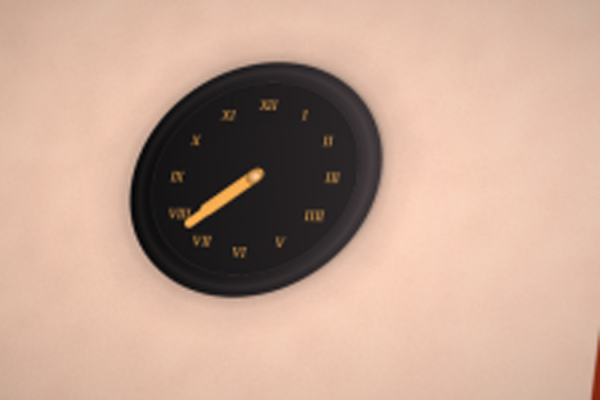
**7:38**
